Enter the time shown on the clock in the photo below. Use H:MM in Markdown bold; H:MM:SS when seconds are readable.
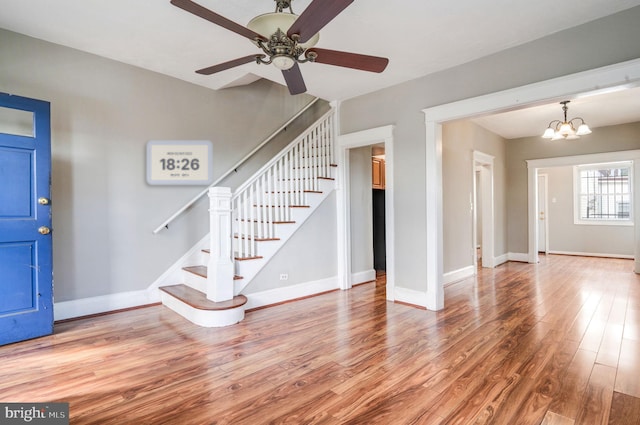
**18:26**
